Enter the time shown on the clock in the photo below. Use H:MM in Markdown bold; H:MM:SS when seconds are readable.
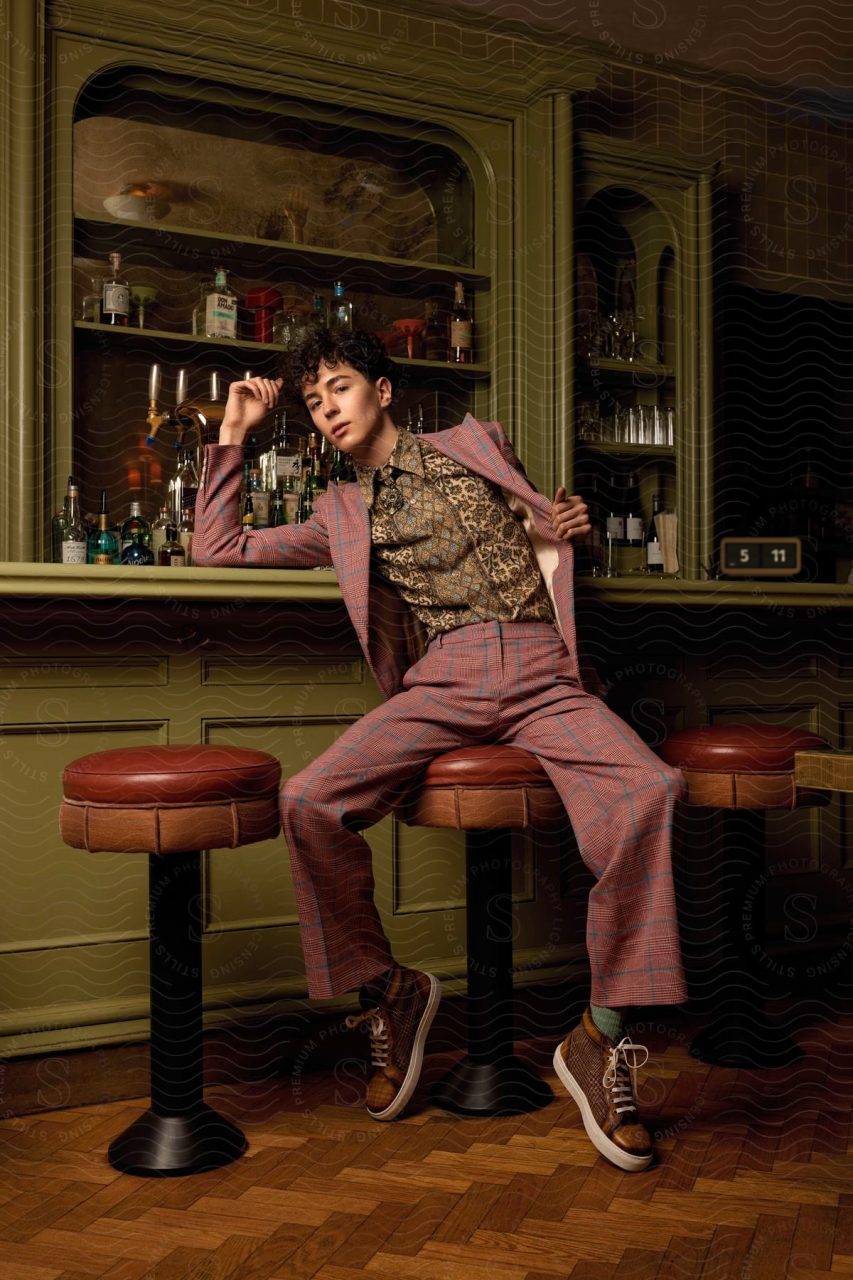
**5:11**
